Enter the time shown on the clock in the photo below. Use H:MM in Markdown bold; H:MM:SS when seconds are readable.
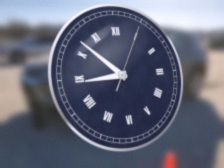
**8:52:05**
